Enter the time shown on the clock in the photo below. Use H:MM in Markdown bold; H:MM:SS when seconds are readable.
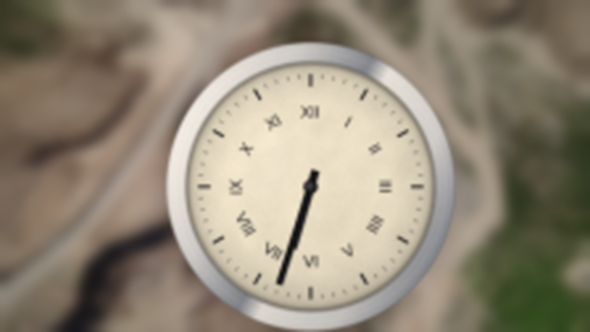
**6:33**
